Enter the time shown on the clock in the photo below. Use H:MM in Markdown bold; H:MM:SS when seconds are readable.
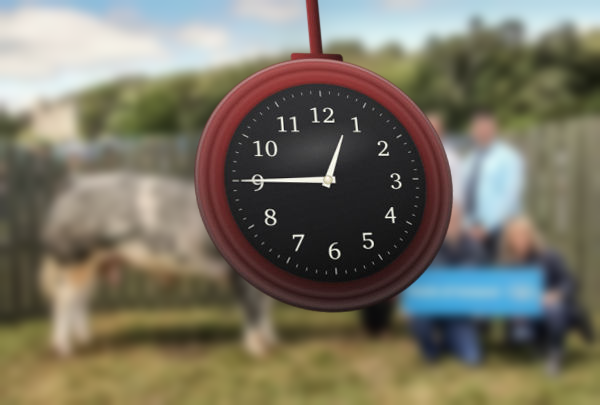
**12:45**
